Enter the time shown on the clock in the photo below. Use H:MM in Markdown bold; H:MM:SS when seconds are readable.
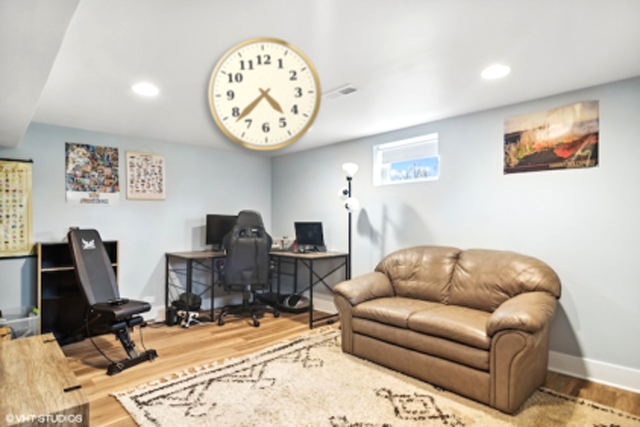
**4:38**
